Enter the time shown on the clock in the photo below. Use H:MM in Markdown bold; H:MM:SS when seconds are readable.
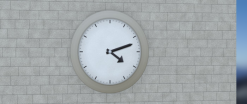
**4:12**
